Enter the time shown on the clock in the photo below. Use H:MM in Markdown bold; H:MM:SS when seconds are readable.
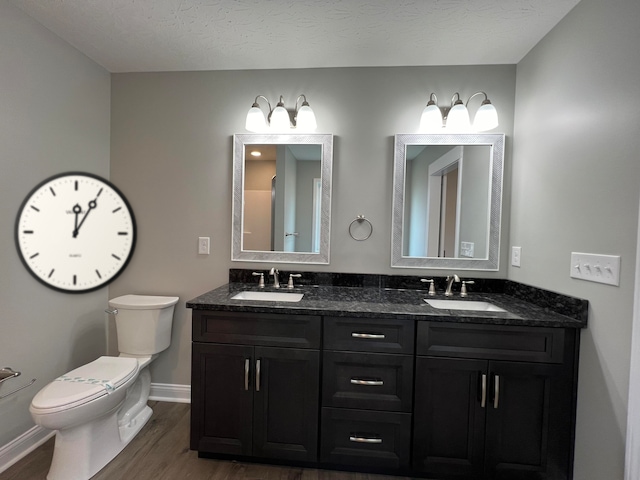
**12:05**
